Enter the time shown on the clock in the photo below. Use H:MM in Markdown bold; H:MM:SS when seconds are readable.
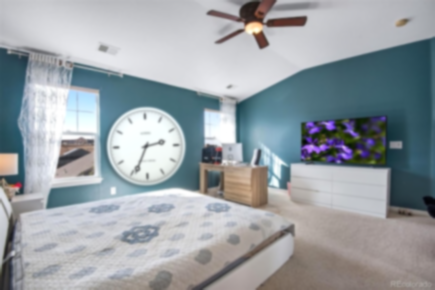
**2:34**
